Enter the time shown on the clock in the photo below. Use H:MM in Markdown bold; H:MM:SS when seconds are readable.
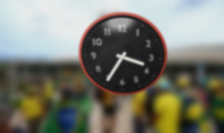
**3:35**
